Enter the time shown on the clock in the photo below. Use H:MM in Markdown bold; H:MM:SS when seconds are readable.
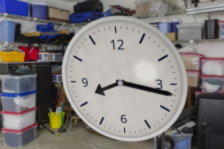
**8:17**
